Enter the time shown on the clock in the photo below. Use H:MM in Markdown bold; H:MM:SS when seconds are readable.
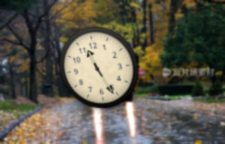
**11:26**
